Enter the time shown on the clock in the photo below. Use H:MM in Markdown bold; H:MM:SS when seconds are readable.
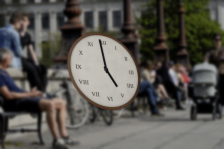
**4:59**
